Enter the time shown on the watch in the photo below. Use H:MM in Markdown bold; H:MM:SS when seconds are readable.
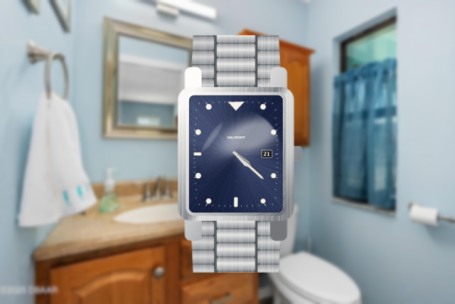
**4:22**
